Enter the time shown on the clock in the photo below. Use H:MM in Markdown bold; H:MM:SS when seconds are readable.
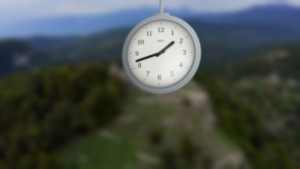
**1:42**
